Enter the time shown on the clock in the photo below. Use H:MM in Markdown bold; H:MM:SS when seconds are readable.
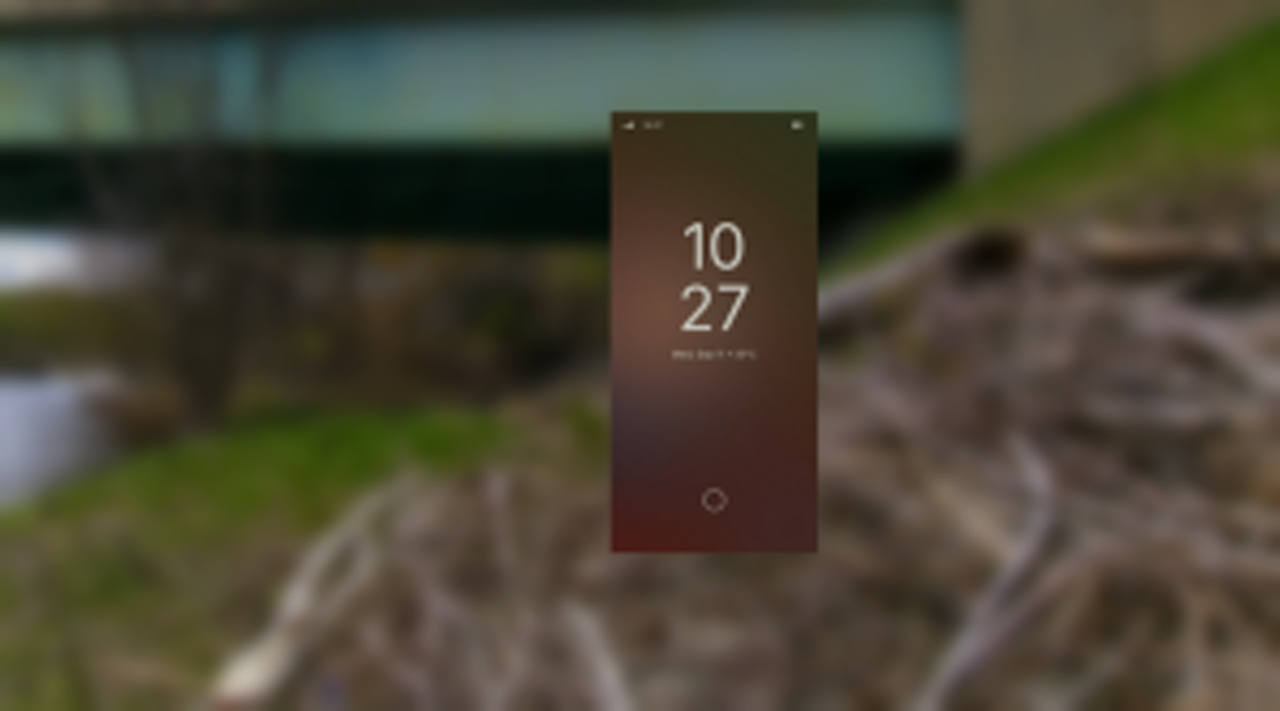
**10:27**
